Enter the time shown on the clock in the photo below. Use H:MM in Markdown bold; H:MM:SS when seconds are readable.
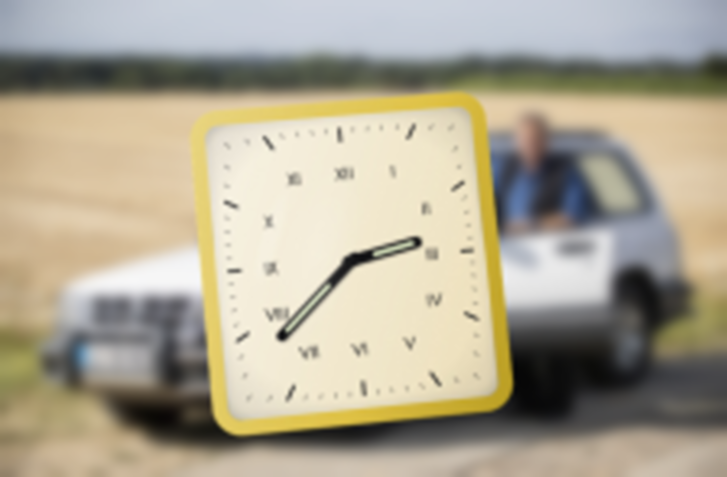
**2:38**
